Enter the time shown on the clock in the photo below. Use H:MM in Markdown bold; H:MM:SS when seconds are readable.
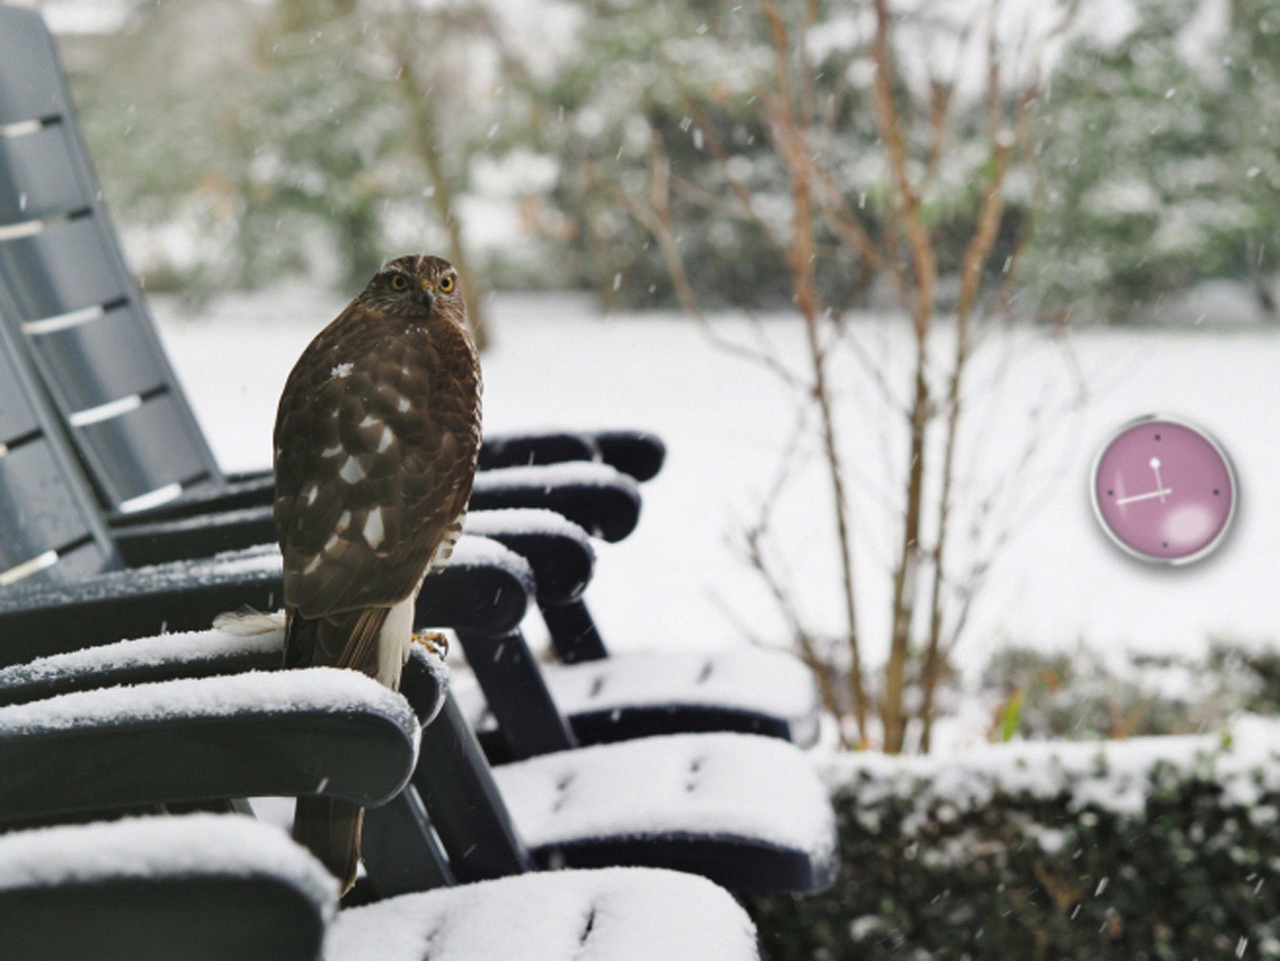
**11:43**
